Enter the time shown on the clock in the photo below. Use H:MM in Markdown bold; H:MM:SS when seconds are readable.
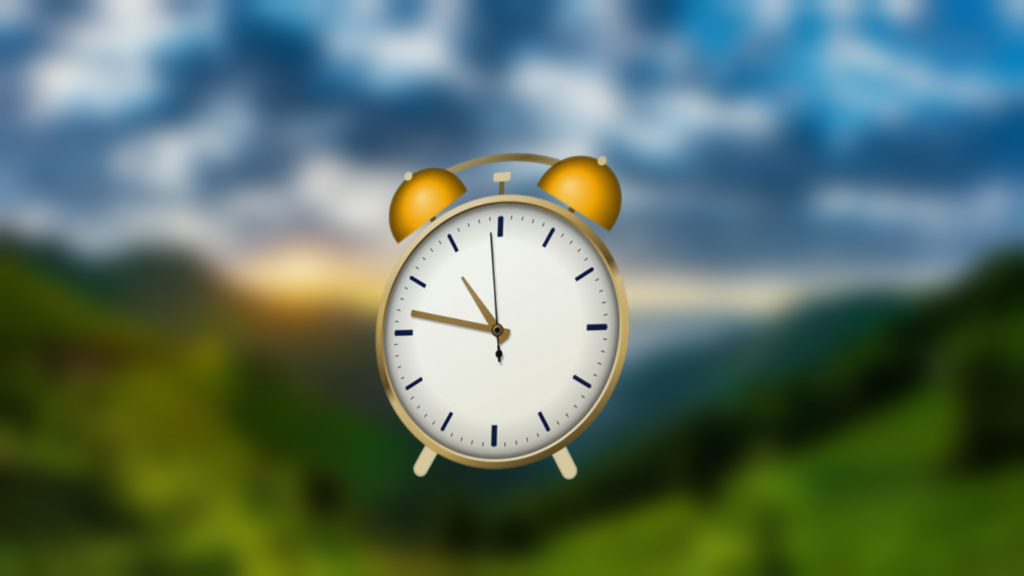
**10:46:59**
